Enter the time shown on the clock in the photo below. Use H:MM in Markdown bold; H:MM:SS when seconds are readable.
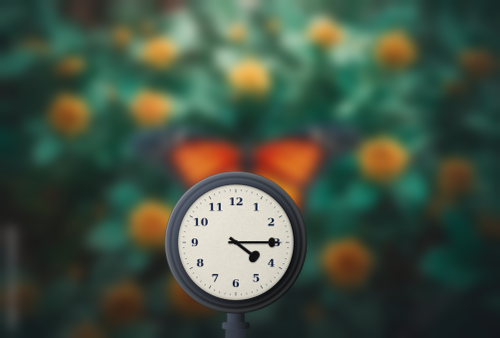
**4:15**
